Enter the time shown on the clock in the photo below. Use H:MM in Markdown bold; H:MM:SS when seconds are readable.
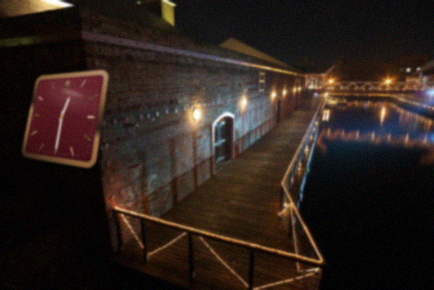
**12:30**
